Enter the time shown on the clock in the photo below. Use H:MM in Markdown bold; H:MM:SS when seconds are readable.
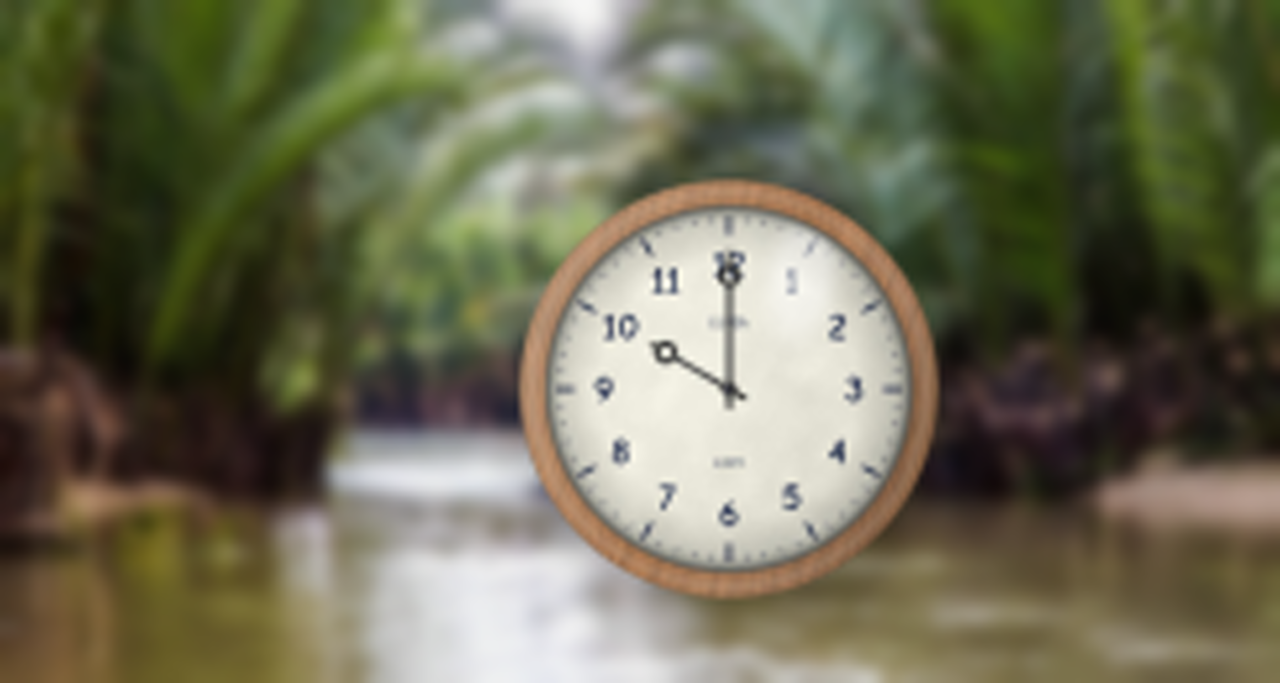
**10:00**
